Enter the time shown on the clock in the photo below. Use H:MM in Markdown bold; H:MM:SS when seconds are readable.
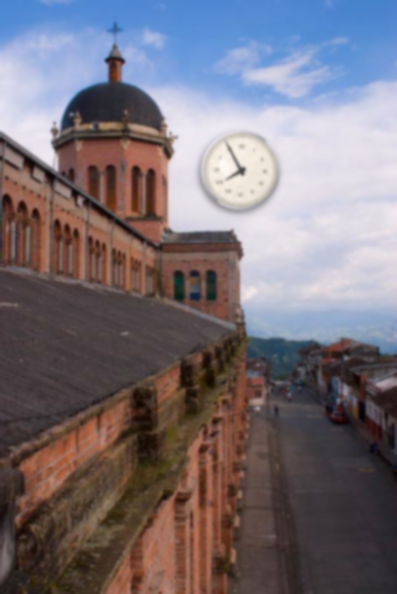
**7:55**
